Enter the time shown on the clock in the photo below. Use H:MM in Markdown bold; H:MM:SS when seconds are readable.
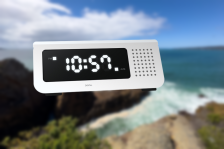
**10:57**
